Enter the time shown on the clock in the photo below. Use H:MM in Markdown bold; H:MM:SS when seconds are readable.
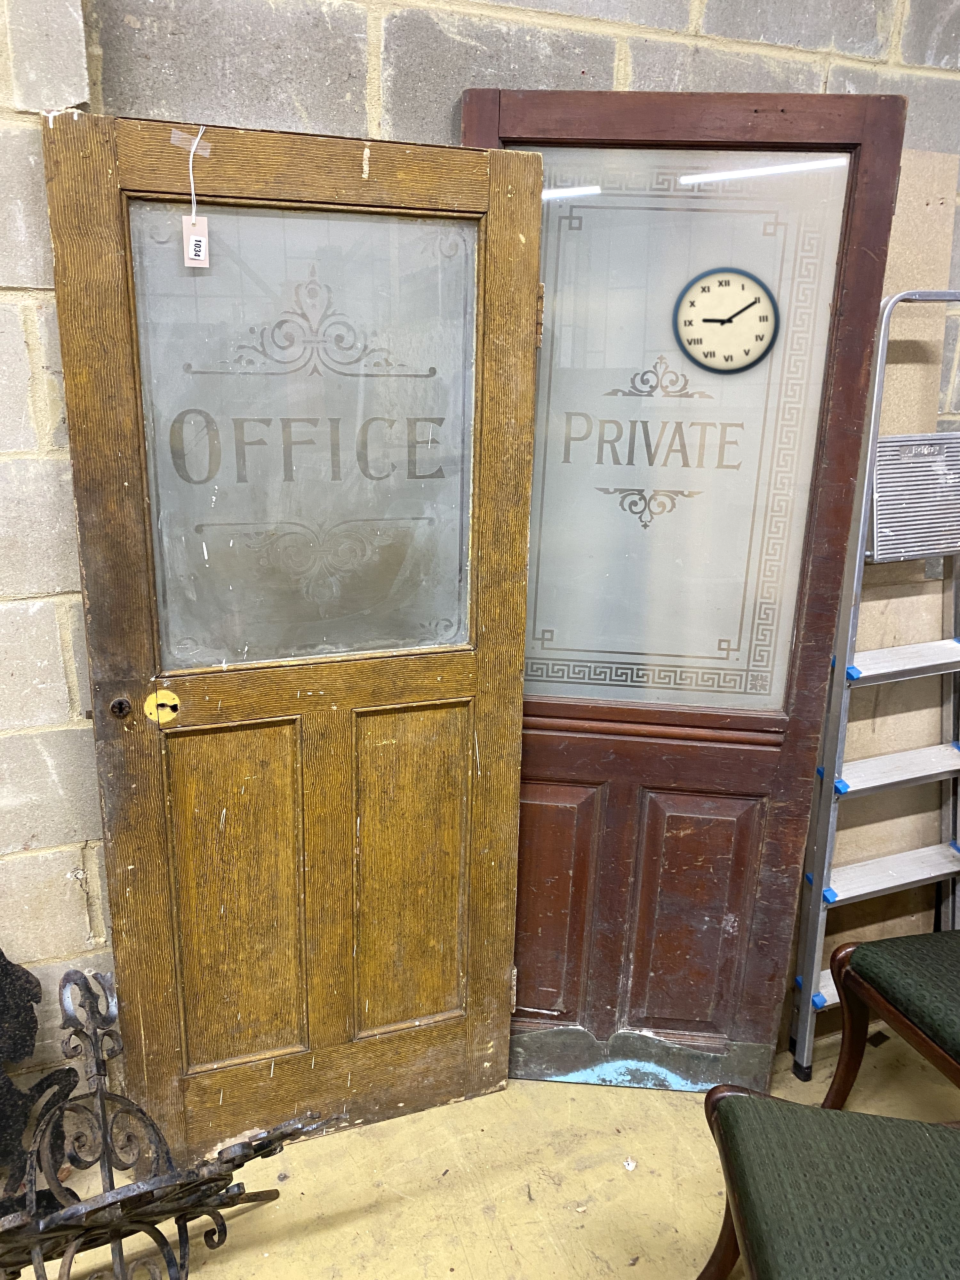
**9:10**
